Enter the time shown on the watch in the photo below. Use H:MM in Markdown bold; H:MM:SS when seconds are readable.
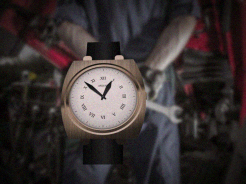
**12:52**
